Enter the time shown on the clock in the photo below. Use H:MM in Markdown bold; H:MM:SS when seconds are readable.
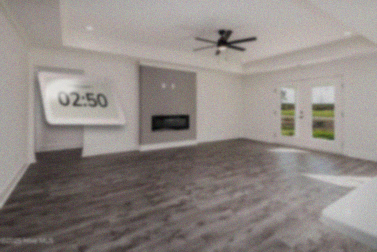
**2:50**
